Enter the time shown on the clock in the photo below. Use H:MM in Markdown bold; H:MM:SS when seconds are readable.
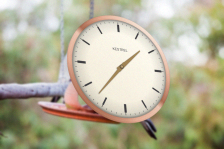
**1:37**
